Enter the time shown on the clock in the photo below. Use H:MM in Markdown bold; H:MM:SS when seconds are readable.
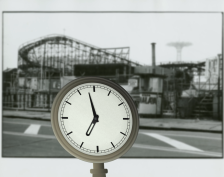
**6:58**
